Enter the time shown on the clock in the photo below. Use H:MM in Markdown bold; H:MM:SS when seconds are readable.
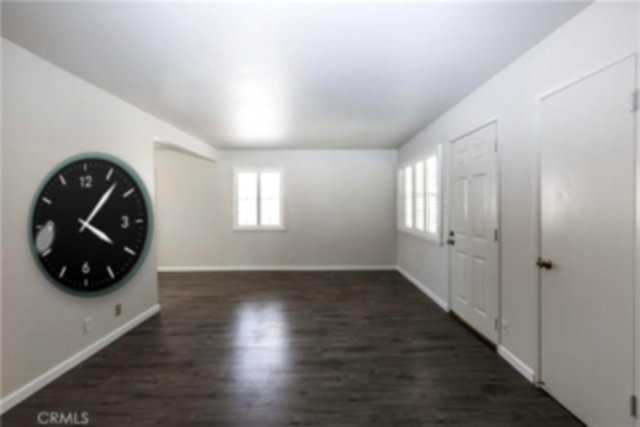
**4:07**
